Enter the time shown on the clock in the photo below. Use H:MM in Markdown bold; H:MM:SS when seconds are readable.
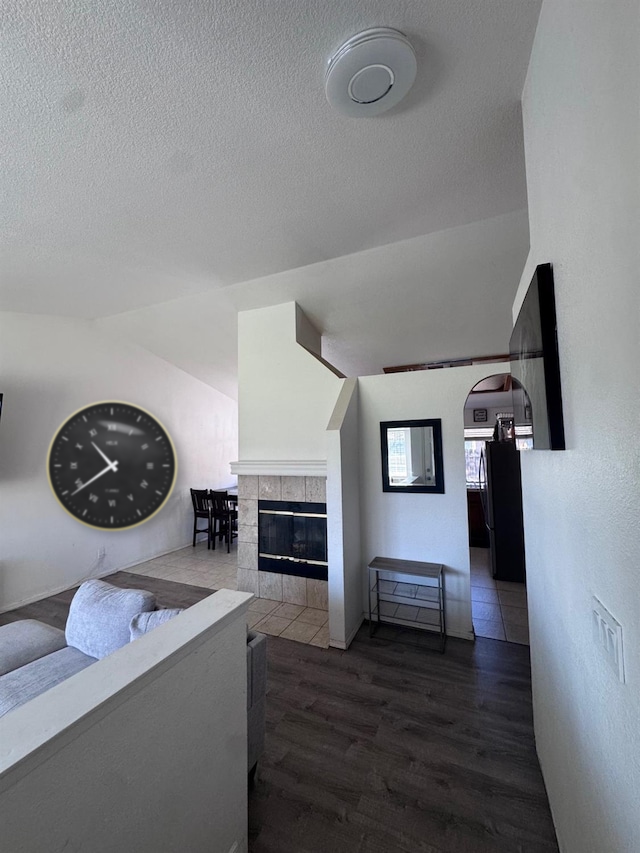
**10:39**
